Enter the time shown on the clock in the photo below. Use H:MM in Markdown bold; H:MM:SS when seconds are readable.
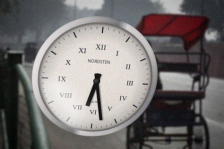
**6:28**
